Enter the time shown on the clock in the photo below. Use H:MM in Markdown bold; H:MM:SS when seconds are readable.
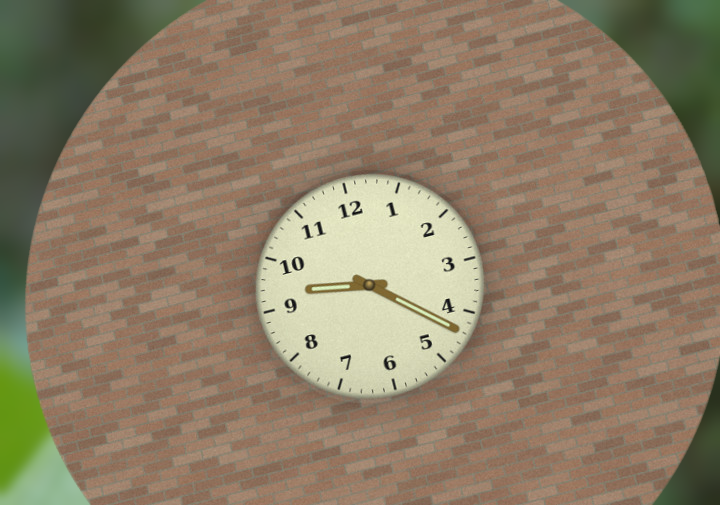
**9:22**
